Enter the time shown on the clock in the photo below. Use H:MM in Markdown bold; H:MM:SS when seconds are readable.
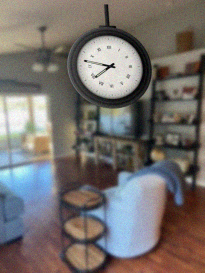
**7:47**
